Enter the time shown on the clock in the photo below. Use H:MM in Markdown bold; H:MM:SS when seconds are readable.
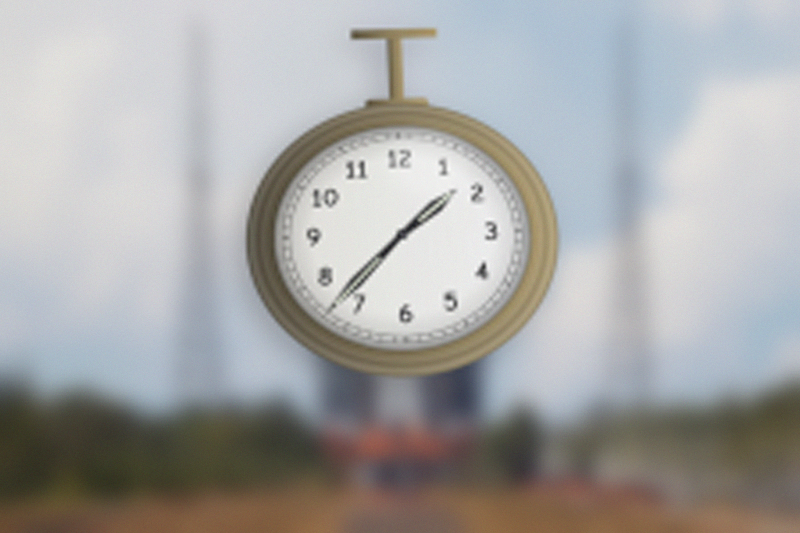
**1:37**
